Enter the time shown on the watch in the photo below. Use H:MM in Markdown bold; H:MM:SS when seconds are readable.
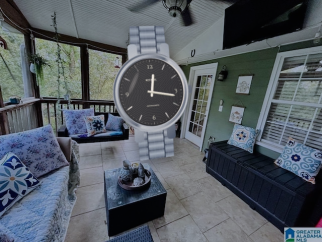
**12:17**
